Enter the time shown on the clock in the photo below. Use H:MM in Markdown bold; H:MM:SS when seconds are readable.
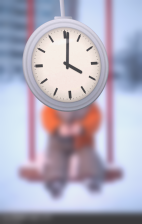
**4:01**
